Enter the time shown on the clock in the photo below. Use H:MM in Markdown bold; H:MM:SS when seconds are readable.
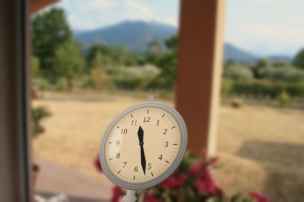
**11:27**
